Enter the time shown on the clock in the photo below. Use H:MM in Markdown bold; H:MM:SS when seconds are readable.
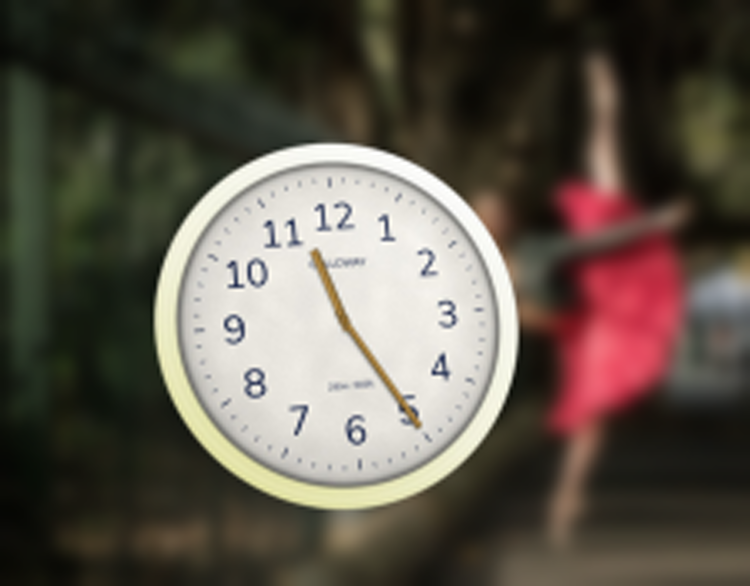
**11:25**
